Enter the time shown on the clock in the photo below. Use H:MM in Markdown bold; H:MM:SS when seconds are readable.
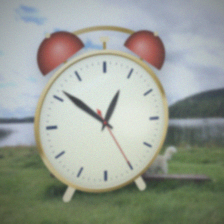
**12:51:25**
